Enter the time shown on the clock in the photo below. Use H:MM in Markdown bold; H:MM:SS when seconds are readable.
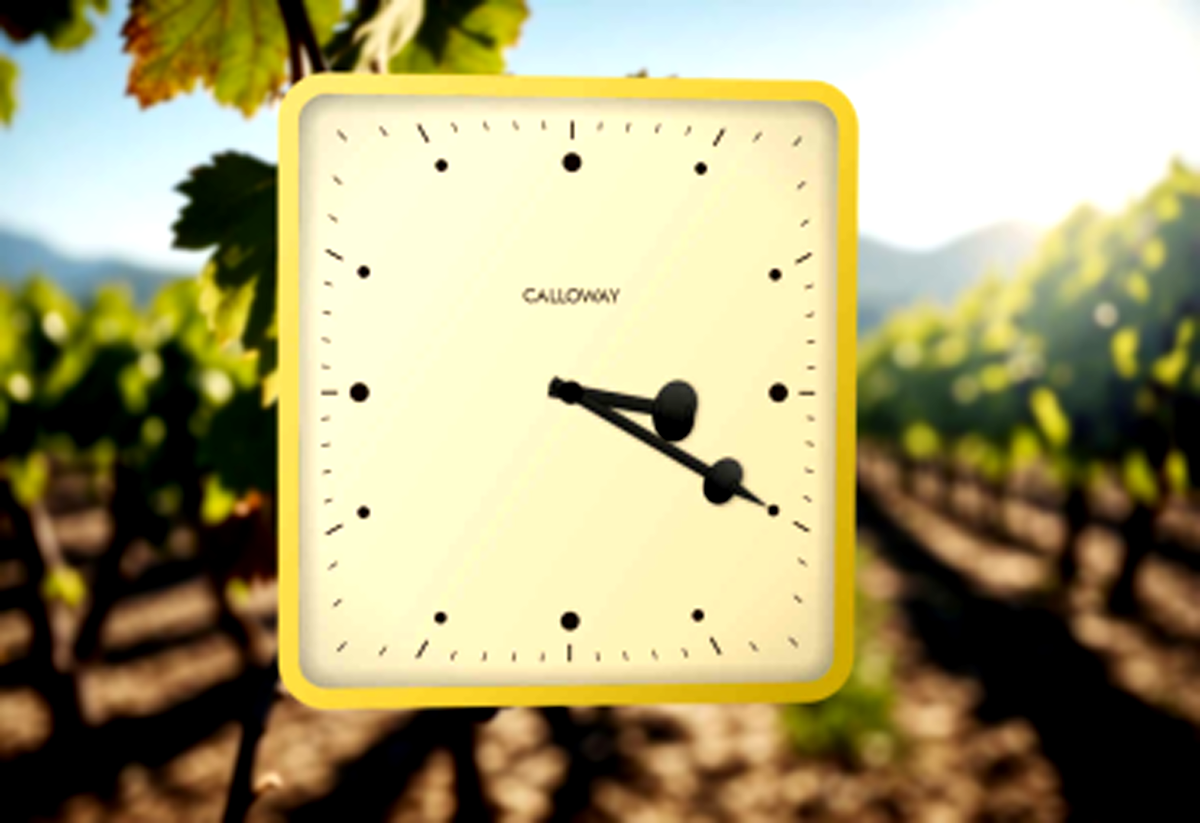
**3:20**
